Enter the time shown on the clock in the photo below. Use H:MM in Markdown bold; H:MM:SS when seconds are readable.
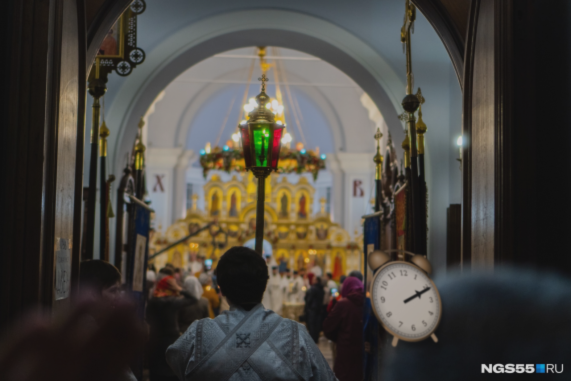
**2:11**
